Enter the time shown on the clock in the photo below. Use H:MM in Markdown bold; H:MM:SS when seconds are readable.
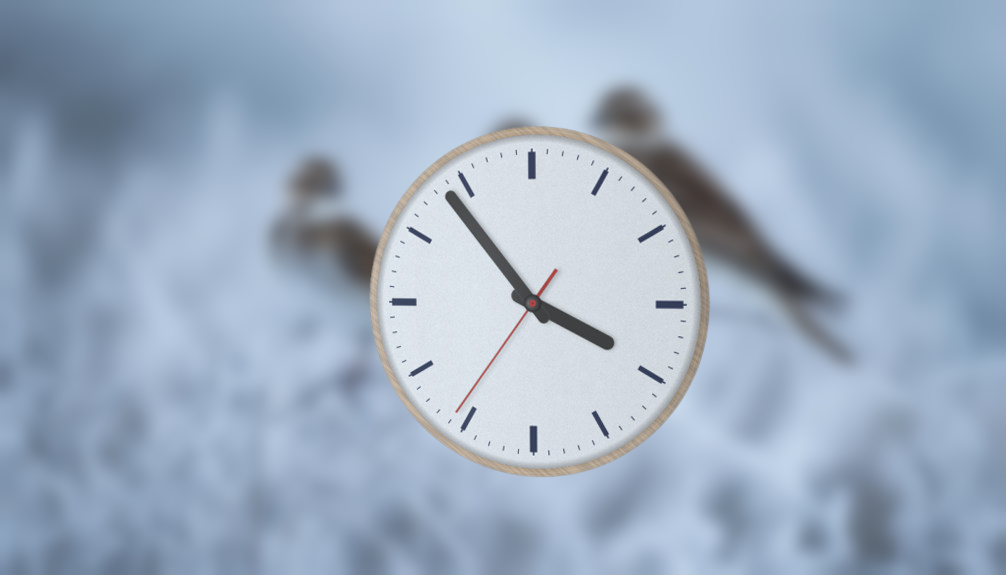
**3:53:36**
